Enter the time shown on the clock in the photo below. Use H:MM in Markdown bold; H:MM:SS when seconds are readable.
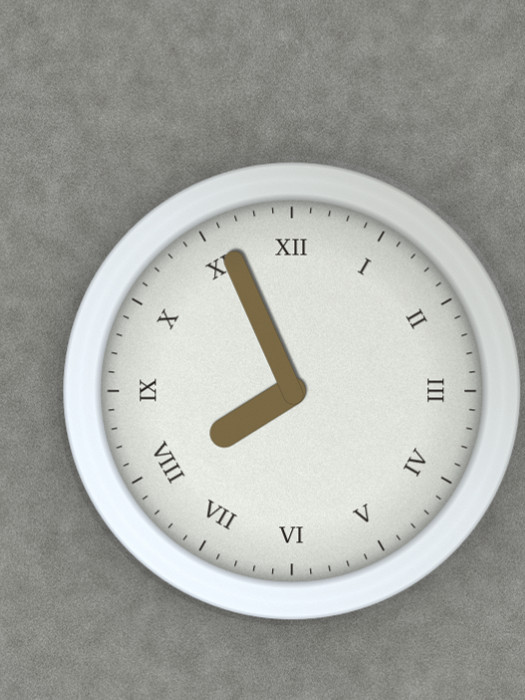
**7:56**
